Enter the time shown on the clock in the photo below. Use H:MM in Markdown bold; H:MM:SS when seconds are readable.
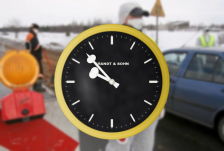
**9:53**
